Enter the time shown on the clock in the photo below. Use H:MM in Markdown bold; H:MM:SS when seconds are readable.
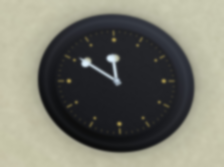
**11:51**
